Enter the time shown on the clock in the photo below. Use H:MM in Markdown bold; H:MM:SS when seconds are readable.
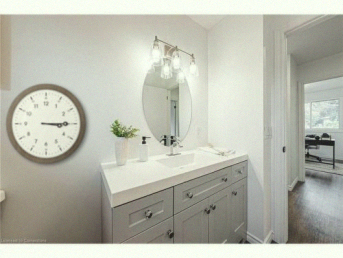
**3:15**
